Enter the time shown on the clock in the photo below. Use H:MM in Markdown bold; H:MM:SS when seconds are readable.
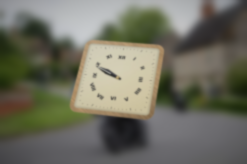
**9:49**
